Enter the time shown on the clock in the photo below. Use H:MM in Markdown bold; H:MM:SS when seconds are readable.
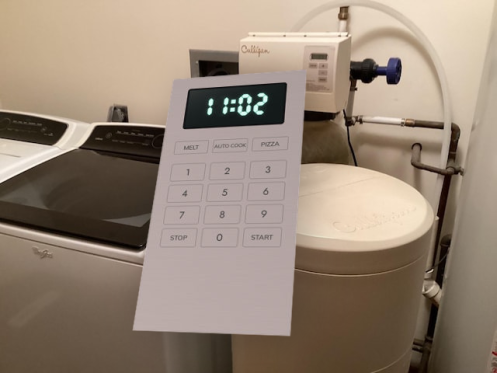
**11:02**
